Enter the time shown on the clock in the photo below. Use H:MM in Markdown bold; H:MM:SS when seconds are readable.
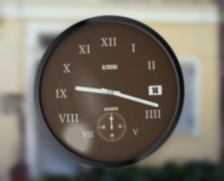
**9:18**
